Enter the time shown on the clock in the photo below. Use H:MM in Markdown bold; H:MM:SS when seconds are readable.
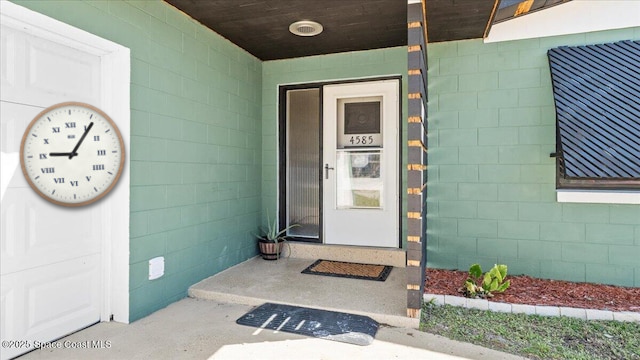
**9:06**
